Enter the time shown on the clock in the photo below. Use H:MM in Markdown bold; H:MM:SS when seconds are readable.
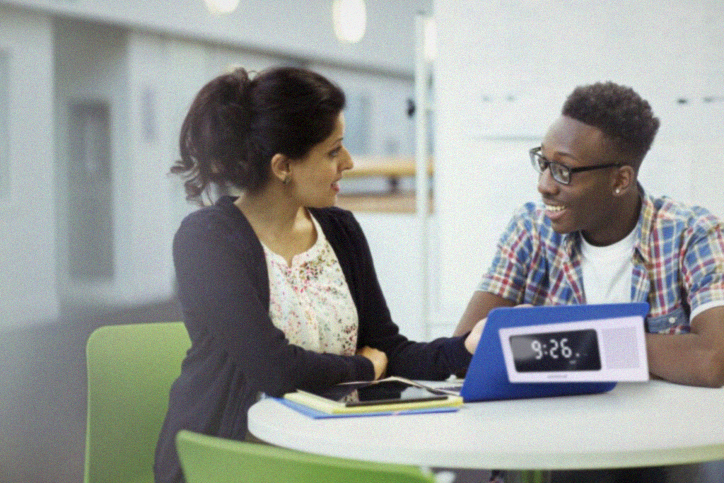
**9:26**
